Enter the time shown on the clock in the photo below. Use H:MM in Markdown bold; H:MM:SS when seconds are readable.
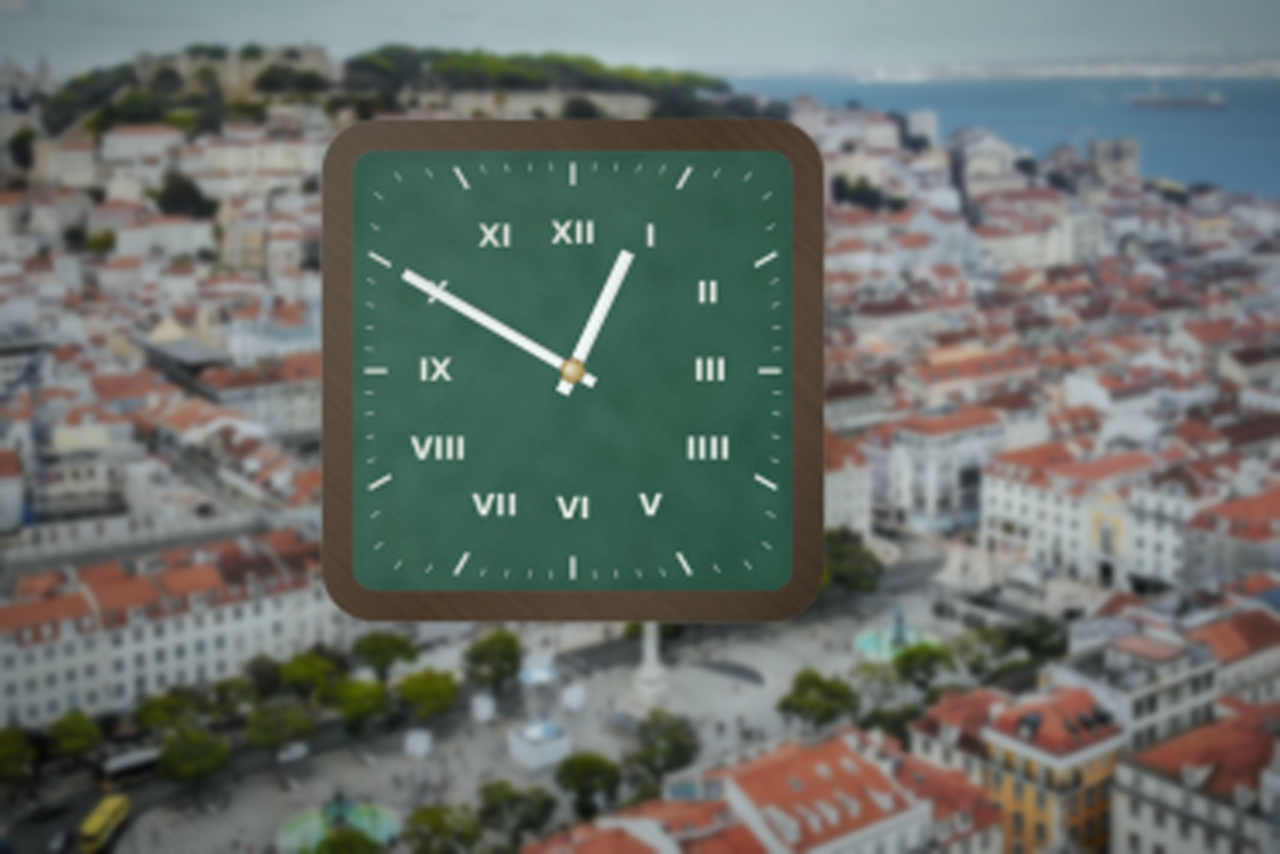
**12:50**
